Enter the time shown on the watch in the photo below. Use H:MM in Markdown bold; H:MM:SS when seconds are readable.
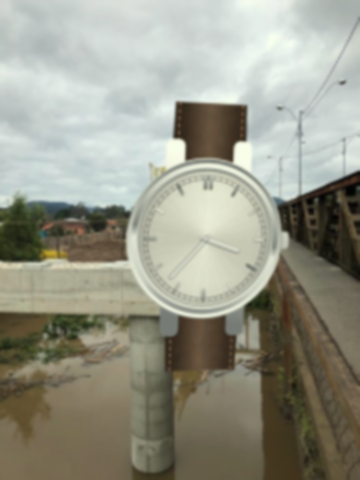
**3:37**
